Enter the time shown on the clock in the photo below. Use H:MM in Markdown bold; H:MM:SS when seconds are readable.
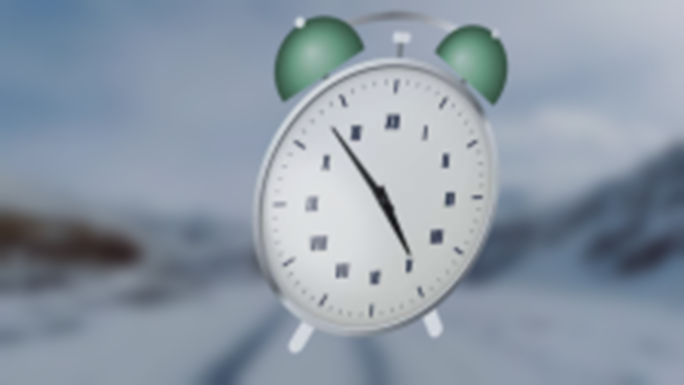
**4:53**
